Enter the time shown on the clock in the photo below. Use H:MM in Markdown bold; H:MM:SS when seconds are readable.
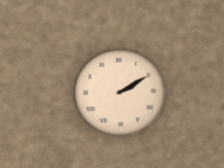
**2:10**
